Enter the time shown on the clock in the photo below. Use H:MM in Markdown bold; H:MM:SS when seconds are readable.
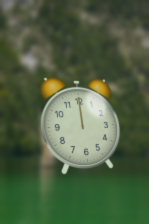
**12:00**
